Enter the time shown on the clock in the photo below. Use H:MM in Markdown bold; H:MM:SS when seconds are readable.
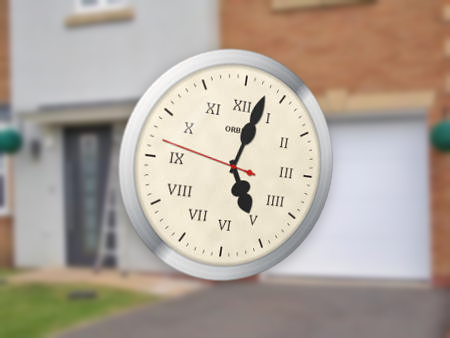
**5:02:47**
